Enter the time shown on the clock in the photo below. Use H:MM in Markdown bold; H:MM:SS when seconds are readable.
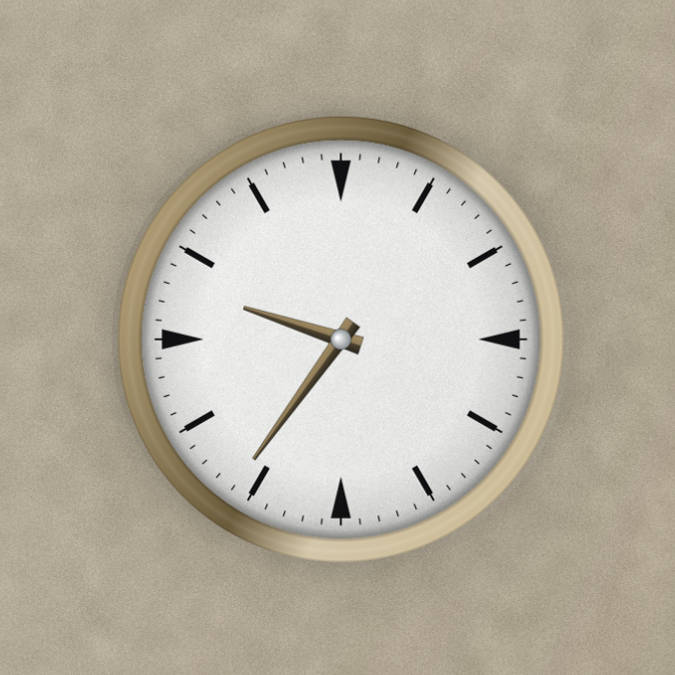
**9:36**
